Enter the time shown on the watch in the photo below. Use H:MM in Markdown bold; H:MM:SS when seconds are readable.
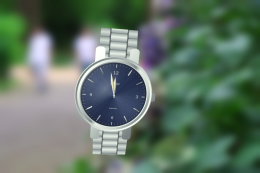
**11:58**
